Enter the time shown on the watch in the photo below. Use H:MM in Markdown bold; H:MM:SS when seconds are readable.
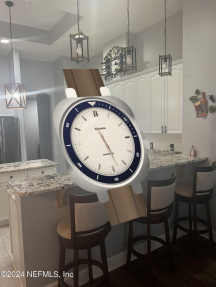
**11:28**
